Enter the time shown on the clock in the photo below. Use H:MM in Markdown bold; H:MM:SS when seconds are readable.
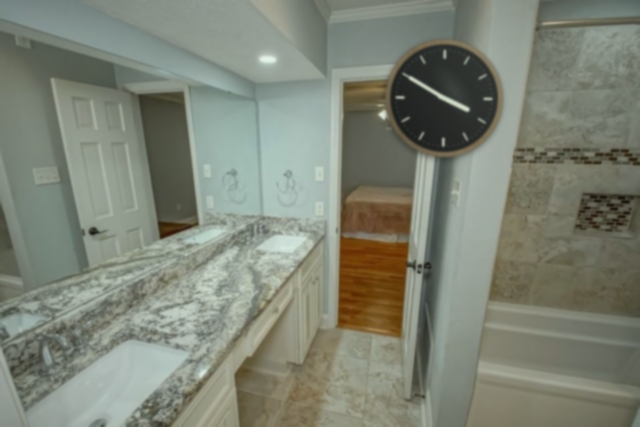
**3:50**
